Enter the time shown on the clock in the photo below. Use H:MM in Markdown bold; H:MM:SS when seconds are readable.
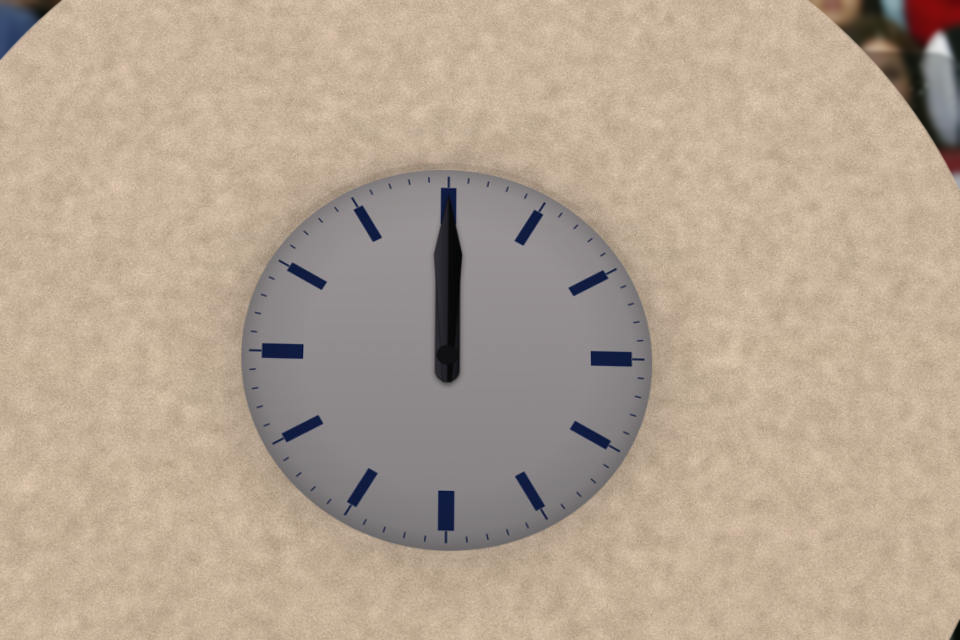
**12:00**
